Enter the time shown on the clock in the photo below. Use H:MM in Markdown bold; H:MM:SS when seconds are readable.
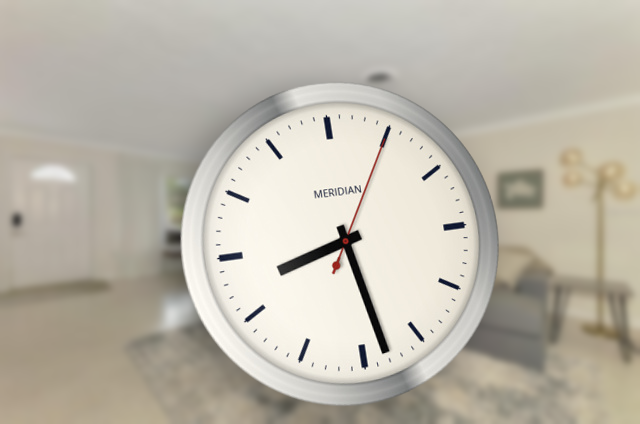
**8:28:05**
